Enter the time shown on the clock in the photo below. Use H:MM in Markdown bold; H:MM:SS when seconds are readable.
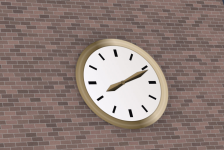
**8:11**
